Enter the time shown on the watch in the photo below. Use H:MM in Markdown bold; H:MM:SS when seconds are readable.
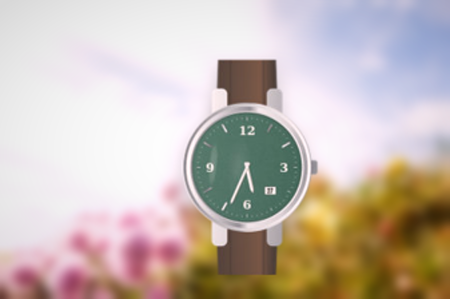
**5:34**
